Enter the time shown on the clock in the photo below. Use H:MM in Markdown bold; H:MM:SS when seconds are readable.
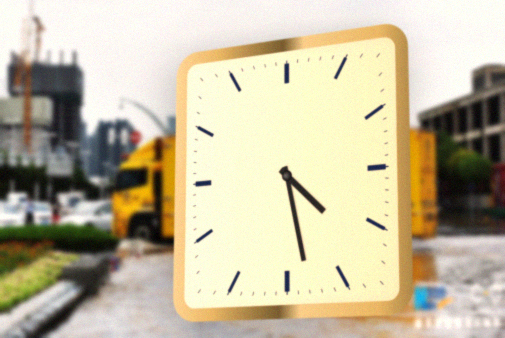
**4:28**
